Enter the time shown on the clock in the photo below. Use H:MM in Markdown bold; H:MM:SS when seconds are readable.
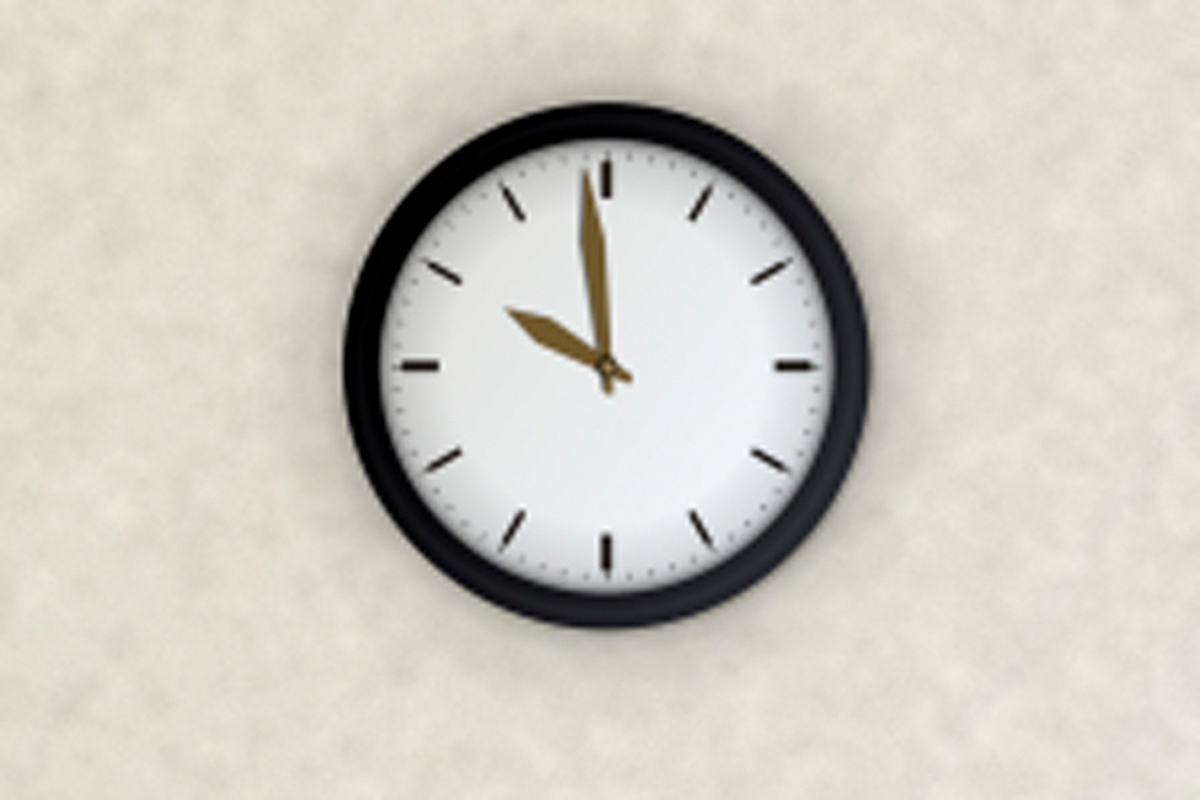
**9:59**
